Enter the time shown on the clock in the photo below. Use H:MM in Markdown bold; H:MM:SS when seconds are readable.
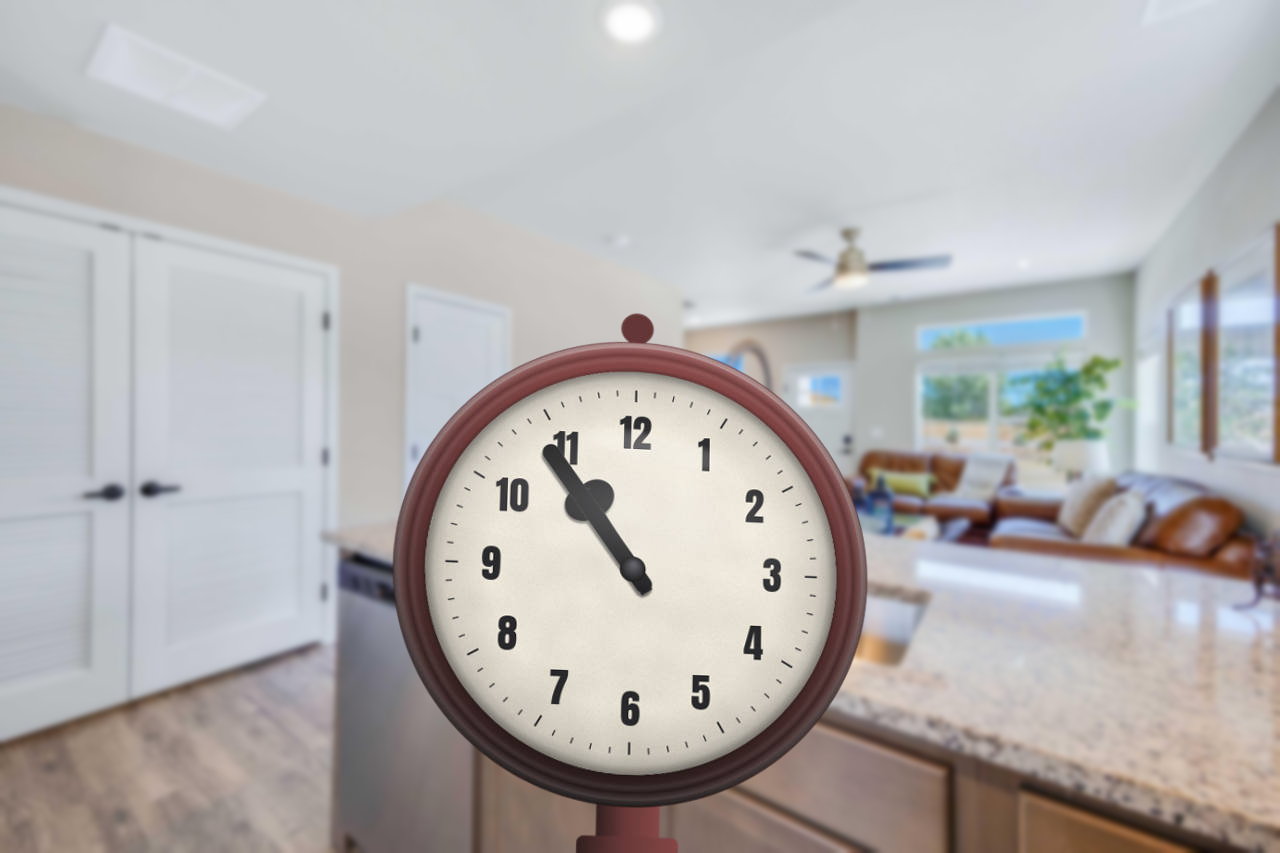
**10:54**
